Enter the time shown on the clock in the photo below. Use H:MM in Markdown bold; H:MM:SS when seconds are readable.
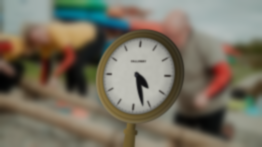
**4:27**
